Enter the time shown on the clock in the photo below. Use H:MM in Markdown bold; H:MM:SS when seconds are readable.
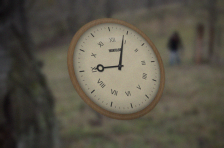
**9:04**
